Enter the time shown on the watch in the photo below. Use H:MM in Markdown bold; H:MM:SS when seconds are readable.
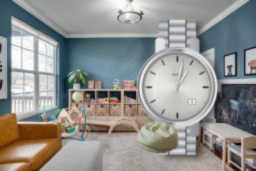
**1:02**
